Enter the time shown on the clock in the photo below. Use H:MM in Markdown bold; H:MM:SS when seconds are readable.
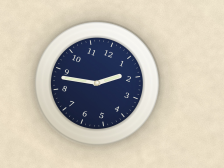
**1:43**
